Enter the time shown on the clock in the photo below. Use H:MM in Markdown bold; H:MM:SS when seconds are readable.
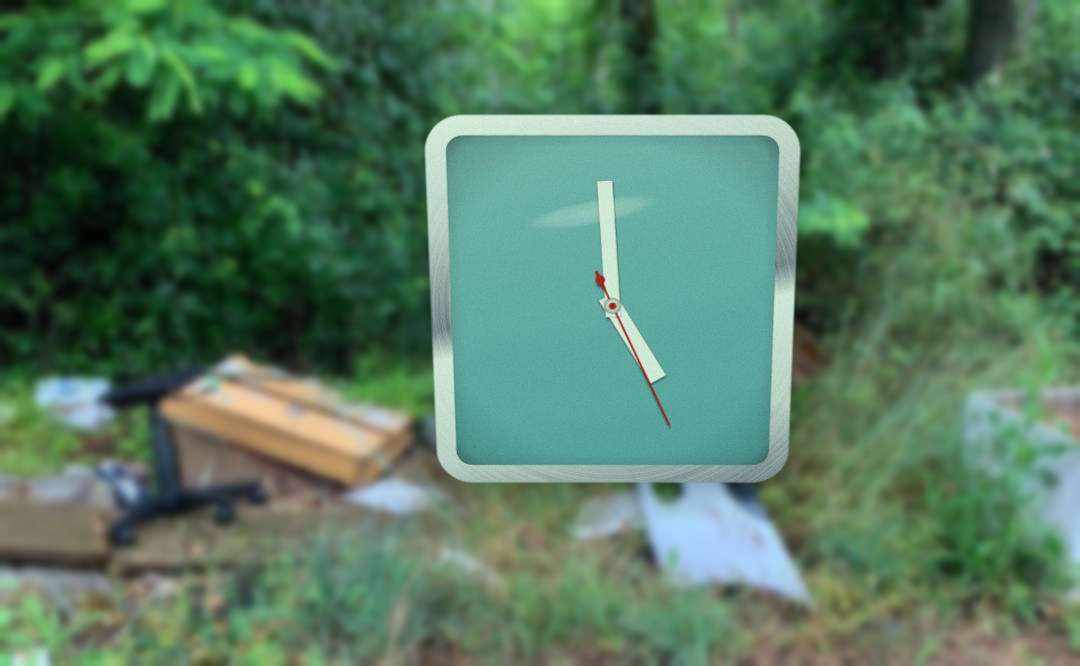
**4:59:26**
